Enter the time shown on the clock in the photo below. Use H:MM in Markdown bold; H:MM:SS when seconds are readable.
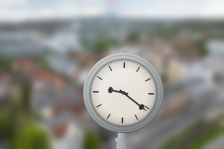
**9:21**
